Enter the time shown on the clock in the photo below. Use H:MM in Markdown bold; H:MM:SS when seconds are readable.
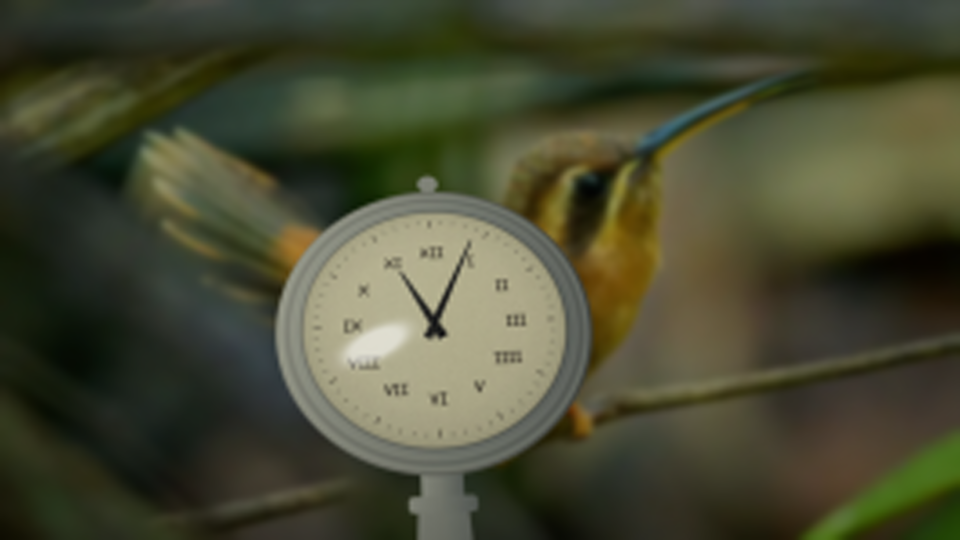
**11:04**
